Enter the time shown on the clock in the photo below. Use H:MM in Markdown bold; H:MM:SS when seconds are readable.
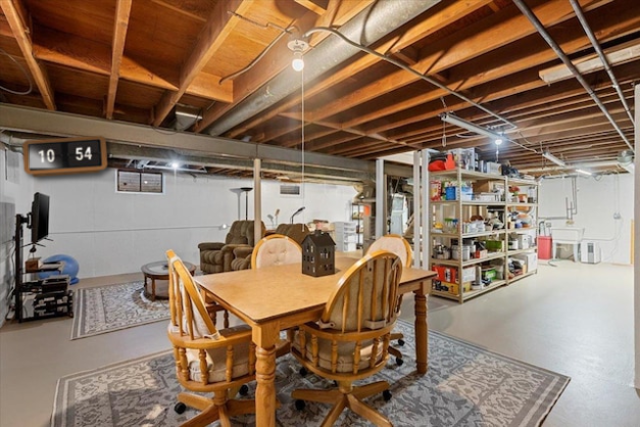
**10:54**
